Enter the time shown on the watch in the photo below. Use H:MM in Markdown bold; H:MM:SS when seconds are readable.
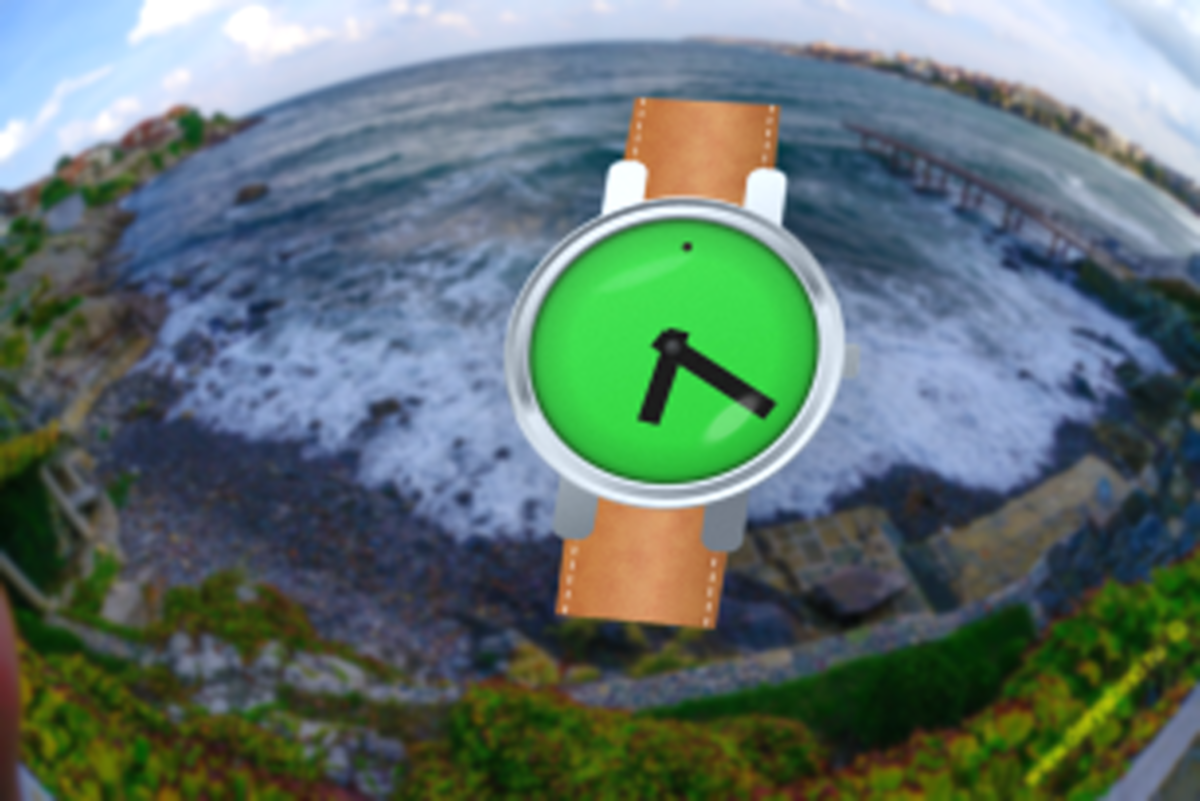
**6:20**
